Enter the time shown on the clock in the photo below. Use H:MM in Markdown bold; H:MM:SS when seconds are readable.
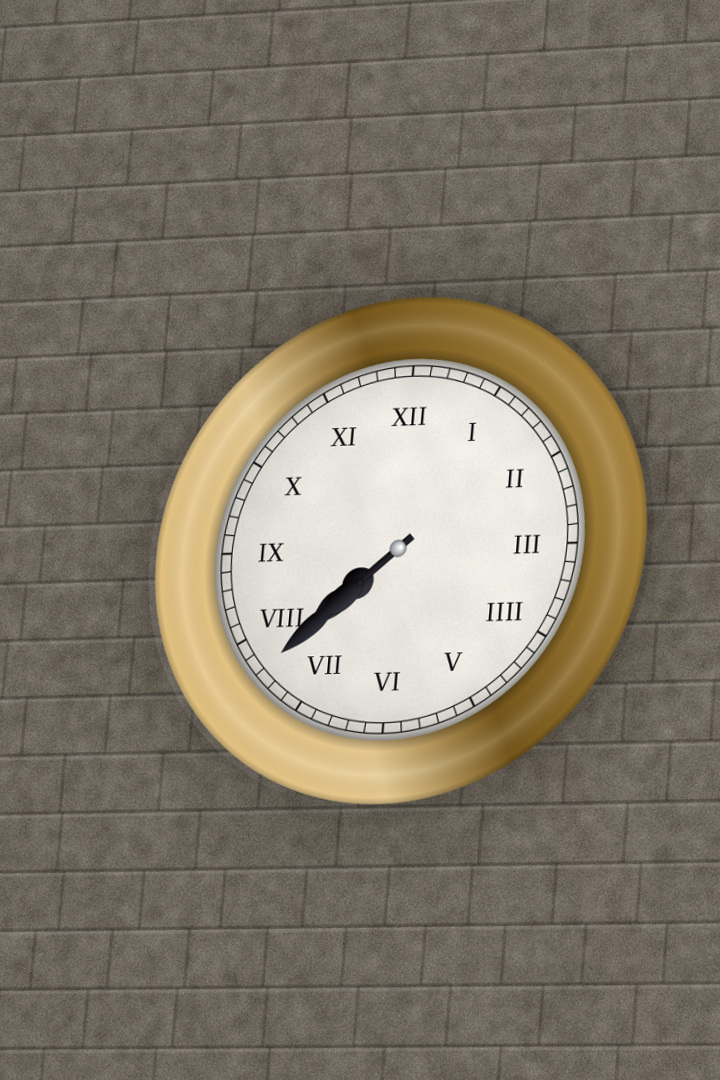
**7:38**
